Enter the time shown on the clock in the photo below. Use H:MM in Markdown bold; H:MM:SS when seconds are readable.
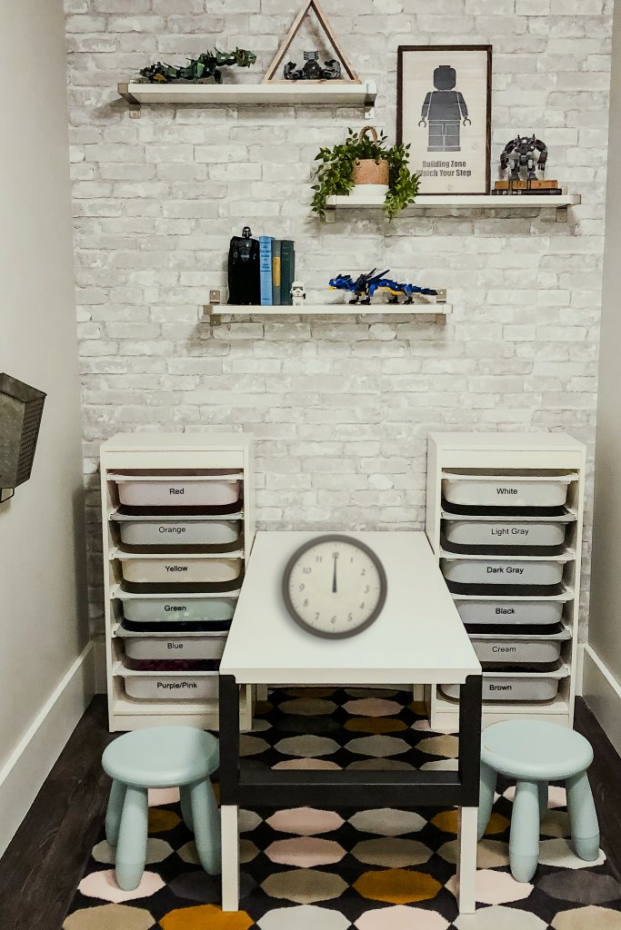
**12:00**
